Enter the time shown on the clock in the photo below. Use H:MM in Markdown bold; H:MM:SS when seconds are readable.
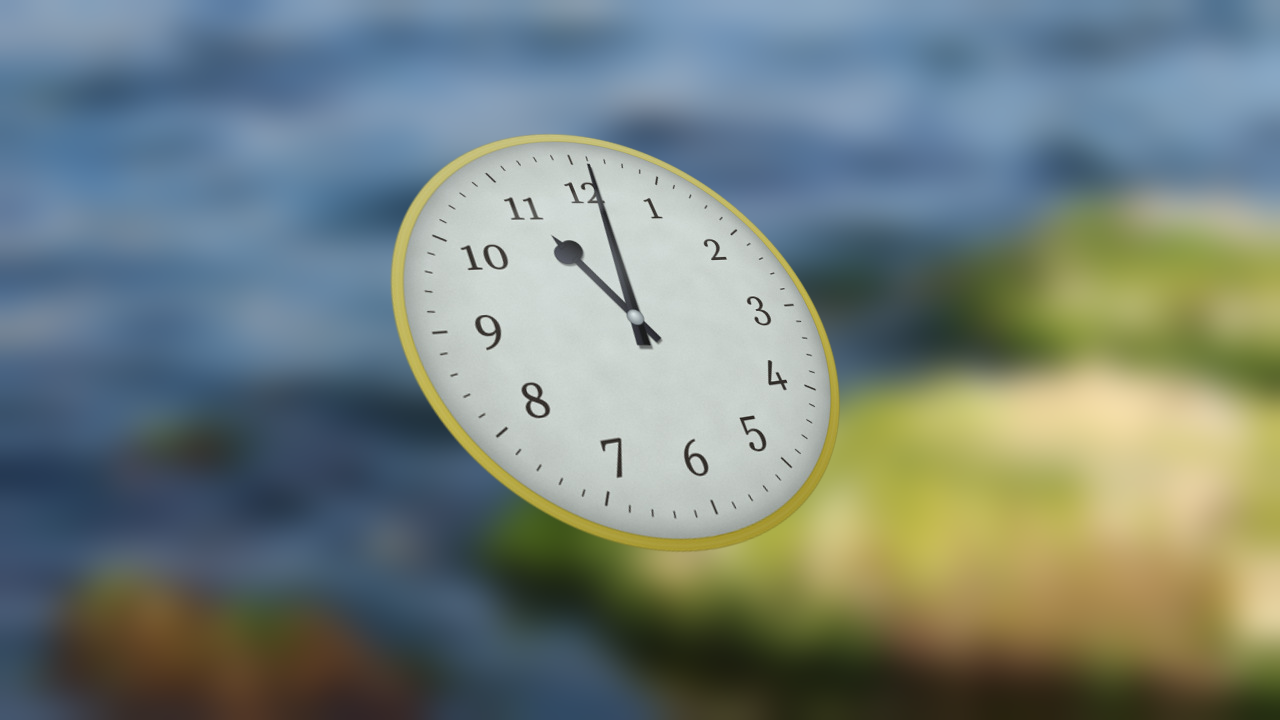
**11:01**
